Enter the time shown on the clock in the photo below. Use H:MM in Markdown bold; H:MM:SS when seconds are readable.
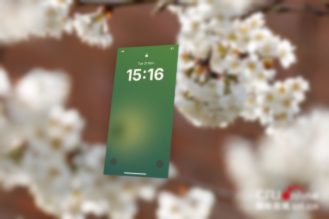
**15:16**
